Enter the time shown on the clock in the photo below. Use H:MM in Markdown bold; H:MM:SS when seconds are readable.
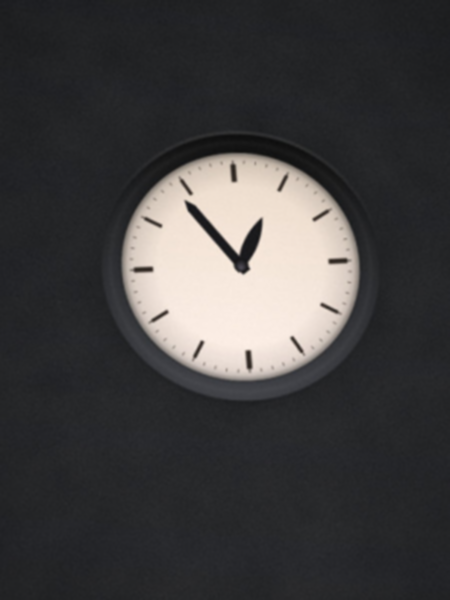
**12:54**
